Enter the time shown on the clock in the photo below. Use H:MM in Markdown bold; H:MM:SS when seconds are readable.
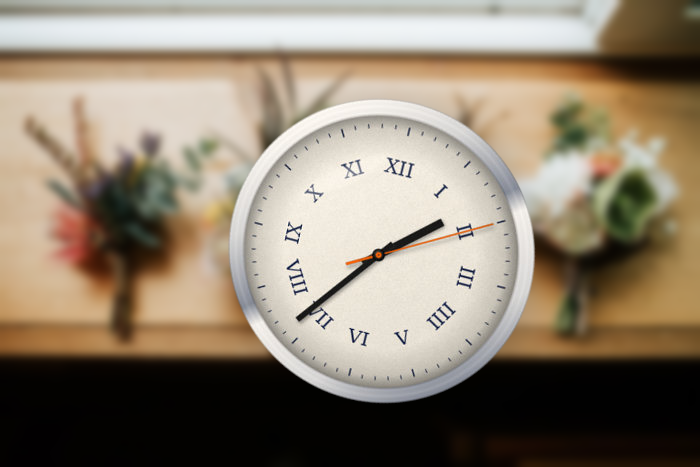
**1:36:10**
